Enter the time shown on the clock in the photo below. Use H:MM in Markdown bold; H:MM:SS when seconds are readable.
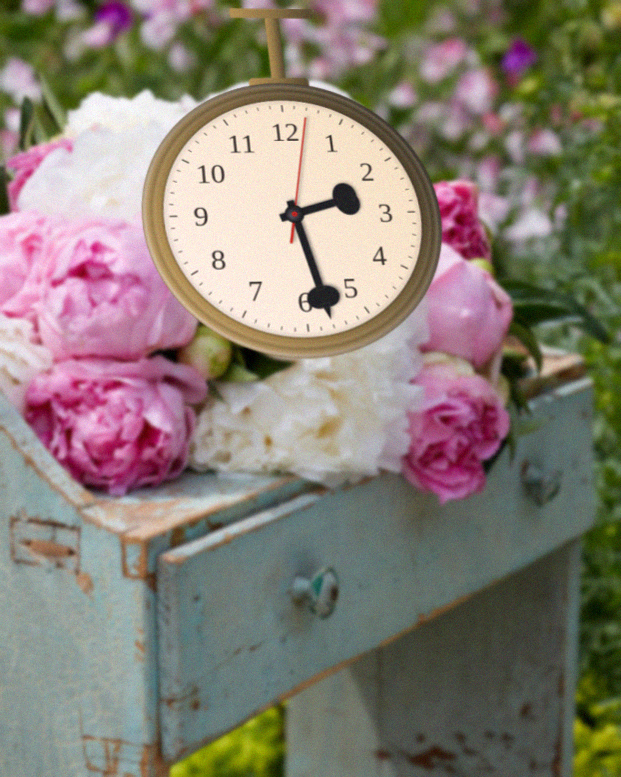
**2:28:02**
